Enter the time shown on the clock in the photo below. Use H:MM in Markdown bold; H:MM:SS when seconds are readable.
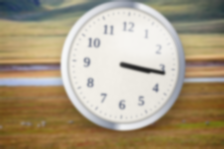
**3:16**
